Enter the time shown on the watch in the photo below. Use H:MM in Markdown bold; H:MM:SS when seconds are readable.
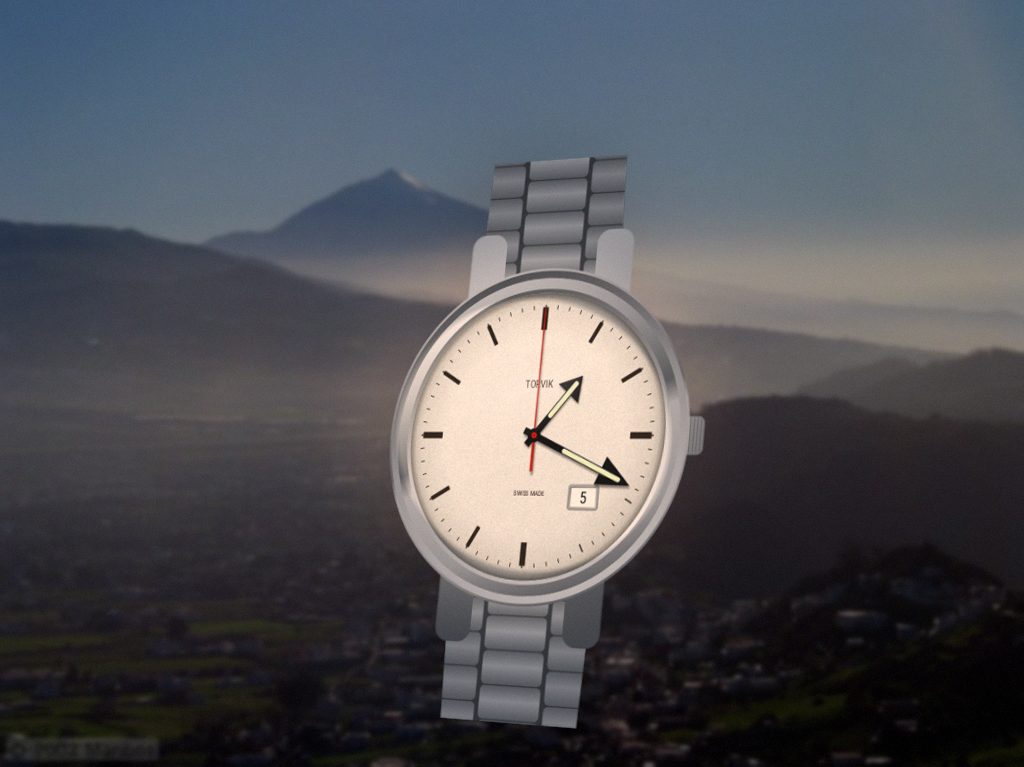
**1:19:00**
